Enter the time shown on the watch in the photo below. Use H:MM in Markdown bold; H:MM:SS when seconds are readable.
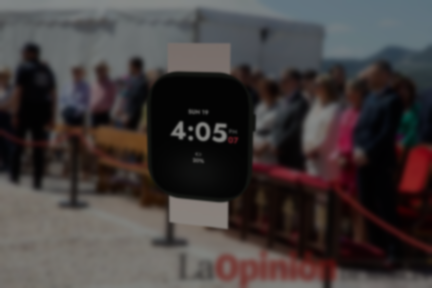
**4:05**
